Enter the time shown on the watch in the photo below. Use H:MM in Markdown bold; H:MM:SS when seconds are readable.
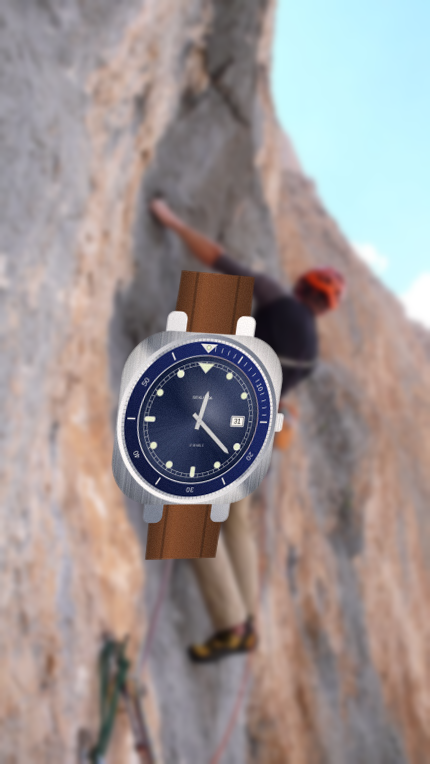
**12:22**
